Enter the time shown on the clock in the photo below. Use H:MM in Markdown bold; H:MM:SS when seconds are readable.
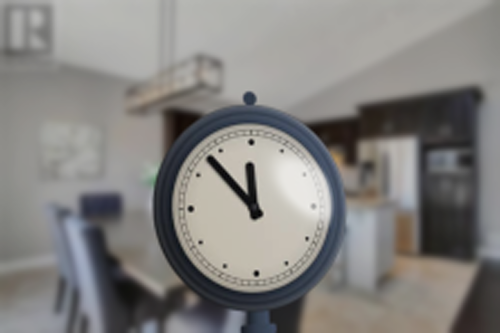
**11:53**
